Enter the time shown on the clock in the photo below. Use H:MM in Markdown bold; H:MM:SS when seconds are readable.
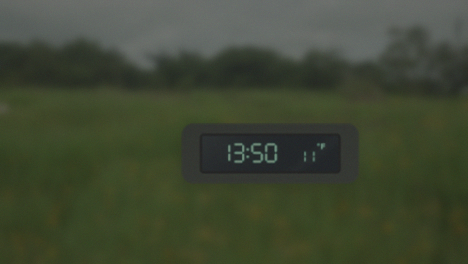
**13:50**
